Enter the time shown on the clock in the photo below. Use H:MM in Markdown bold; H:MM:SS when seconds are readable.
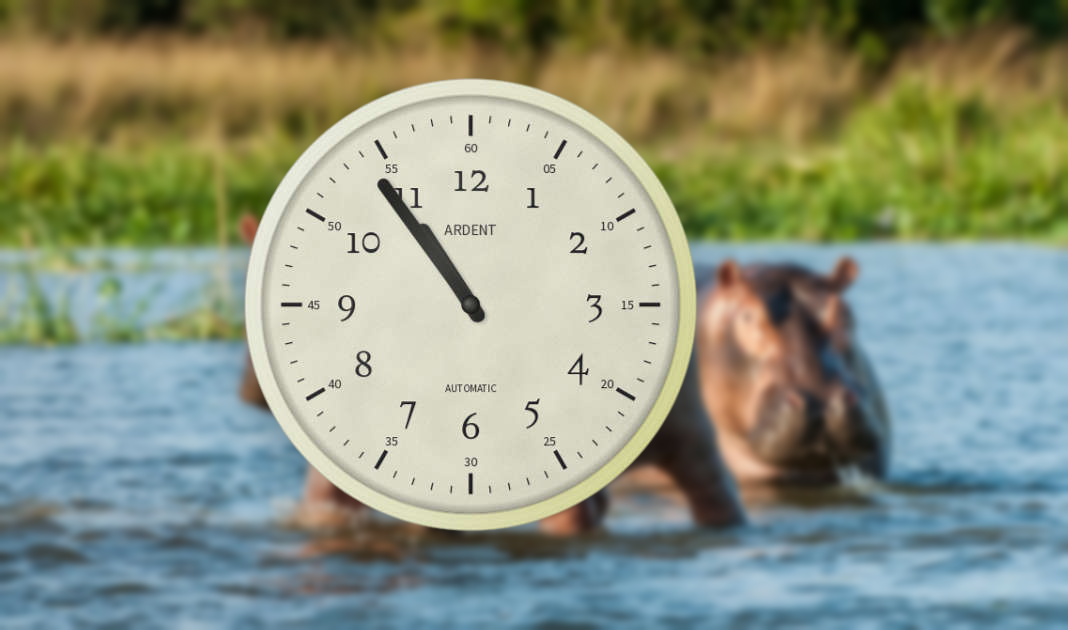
**10:54**
